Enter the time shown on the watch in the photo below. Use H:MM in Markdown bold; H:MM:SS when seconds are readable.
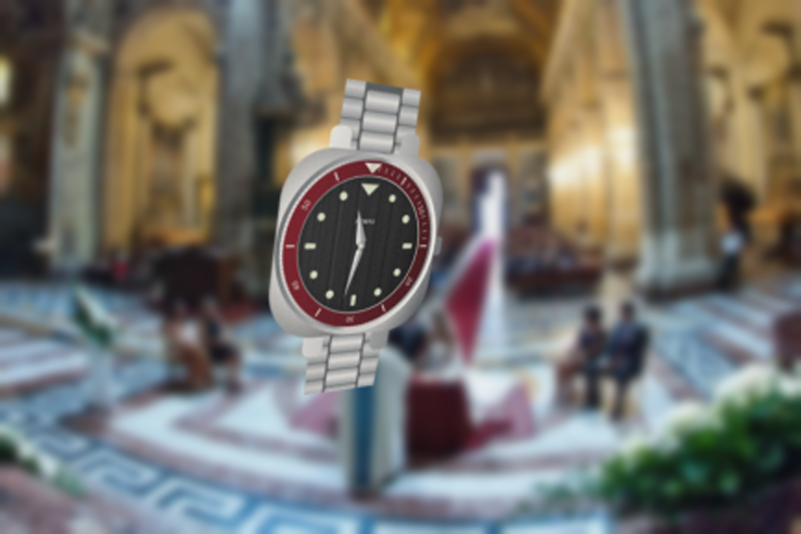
**11:32**
